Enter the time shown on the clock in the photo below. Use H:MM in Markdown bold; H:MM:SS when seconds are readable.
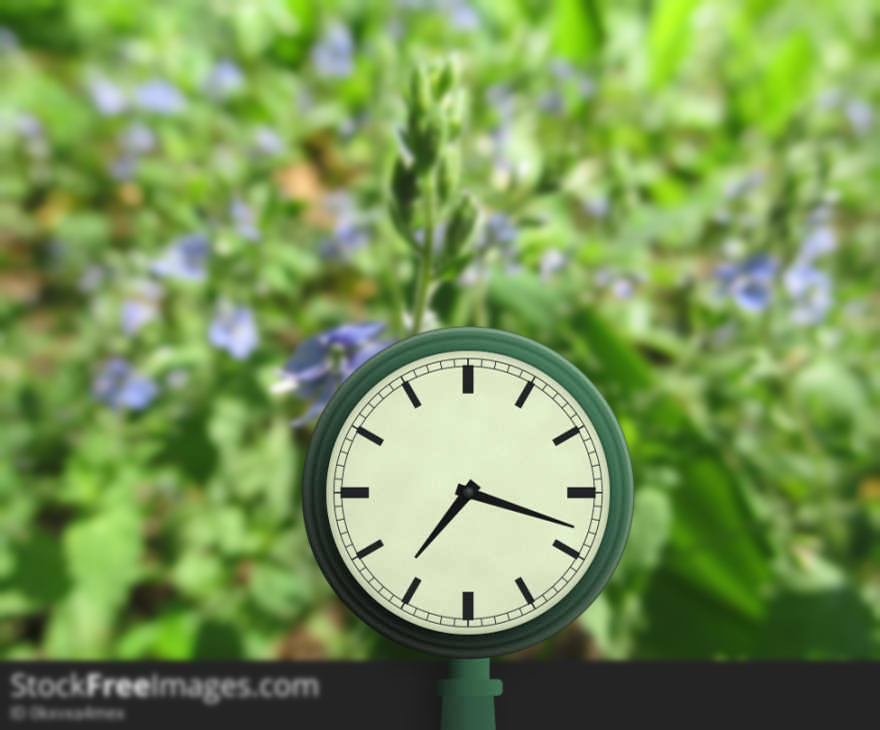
**7:18**
